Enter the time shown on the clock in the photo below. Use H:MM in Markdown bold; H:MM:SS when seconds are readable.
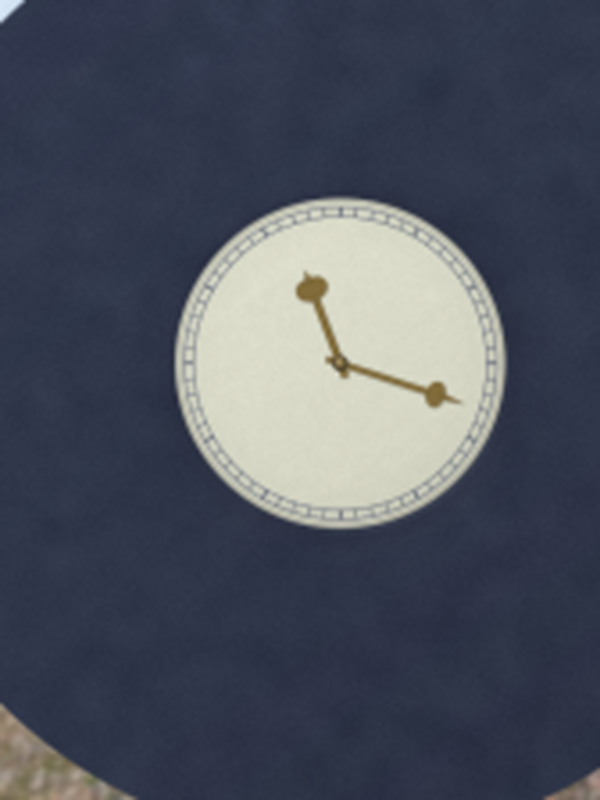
**11:18**
